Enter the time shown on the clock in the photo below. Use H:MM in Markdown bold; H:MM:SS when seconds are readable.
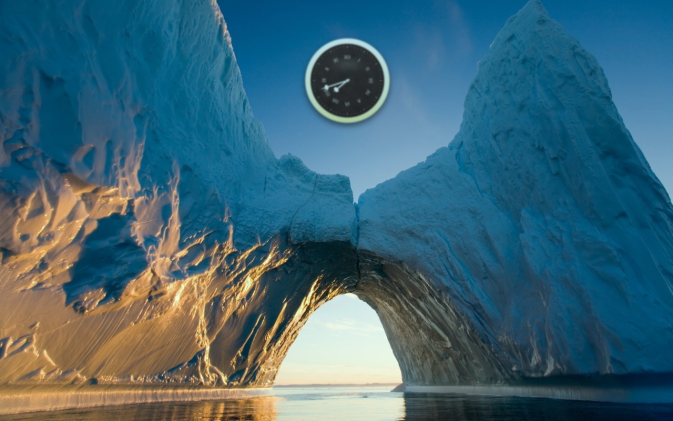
**7:42**
